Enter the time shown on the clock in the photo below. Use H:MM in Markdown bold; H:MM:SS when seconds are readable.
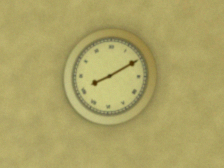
**8:10**
